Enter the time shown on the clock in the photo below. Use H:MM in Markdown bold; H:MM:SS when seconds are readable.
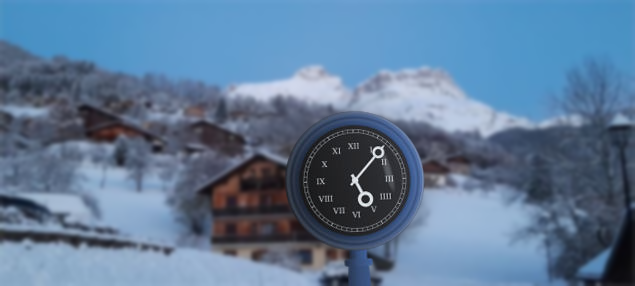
**5:07**
